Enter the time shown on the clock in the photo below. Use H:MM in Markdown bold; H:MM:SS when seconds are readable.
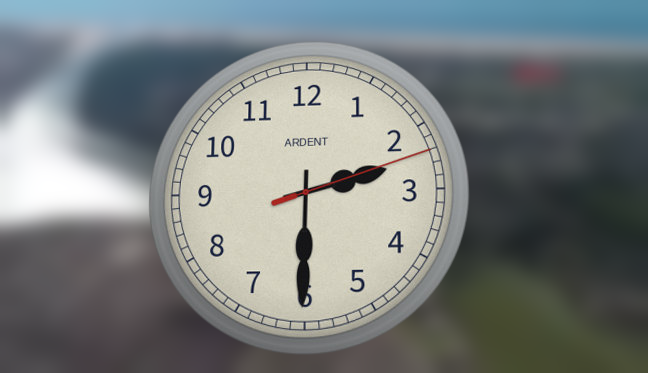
**2:30:12**
